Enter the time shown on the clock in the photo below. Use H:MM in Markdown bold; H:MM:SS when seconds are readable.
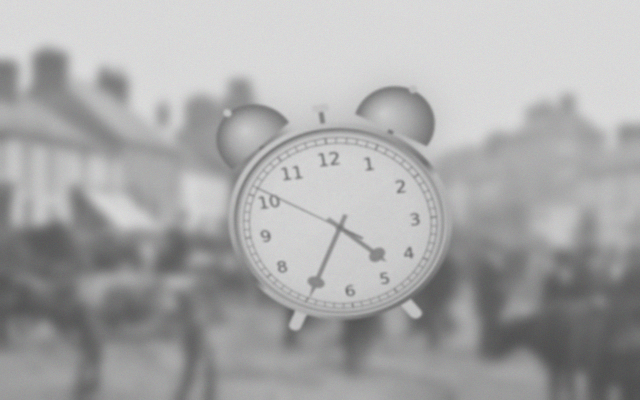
**4:34:51**
